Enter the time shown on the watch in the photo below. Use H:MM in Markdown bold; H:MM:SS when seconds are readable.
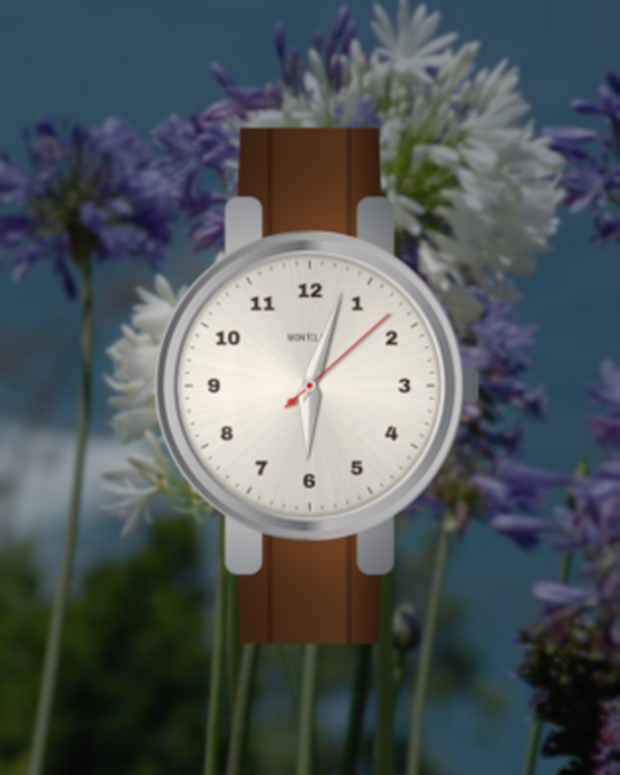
**6:03:08**
